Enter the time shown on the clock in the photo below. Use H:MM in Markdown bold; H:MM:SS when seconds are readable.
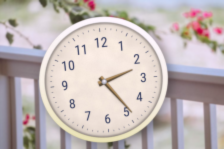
**2:24**
